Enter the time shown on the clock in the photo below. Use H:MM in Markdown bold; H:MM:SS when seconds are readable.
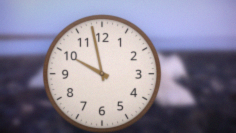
**9:58**
